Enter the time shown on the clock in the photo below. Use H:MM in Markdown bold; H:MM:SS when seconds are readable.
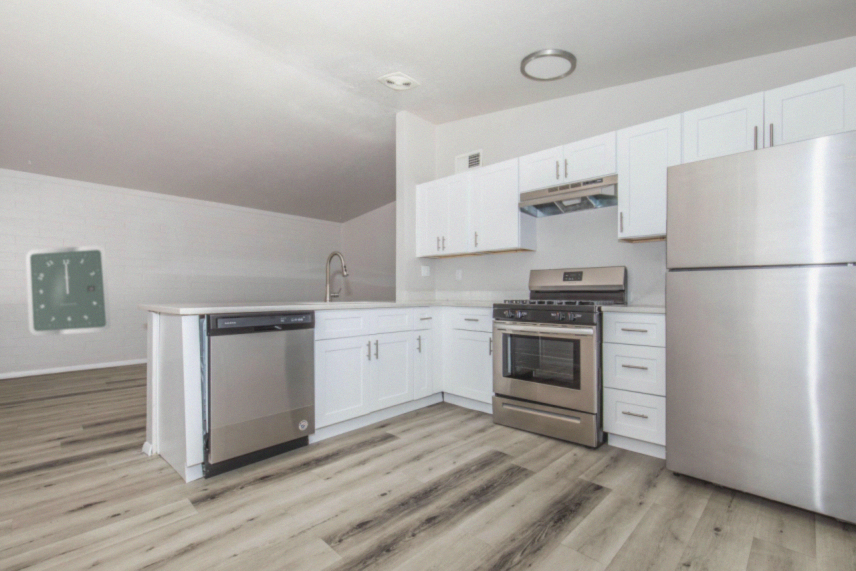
**12:00**
